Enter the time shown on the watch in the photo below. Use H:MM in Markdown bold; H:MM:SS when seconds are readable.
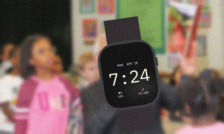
**7:24**
